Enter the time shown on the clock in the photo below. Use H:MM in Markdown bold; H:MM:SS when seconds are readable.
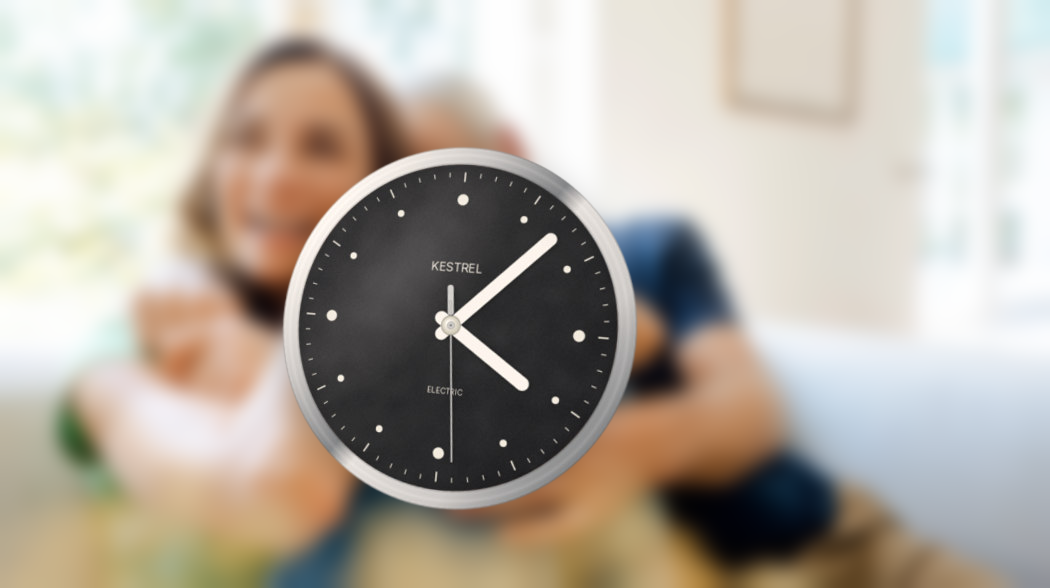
**4:07:29**
